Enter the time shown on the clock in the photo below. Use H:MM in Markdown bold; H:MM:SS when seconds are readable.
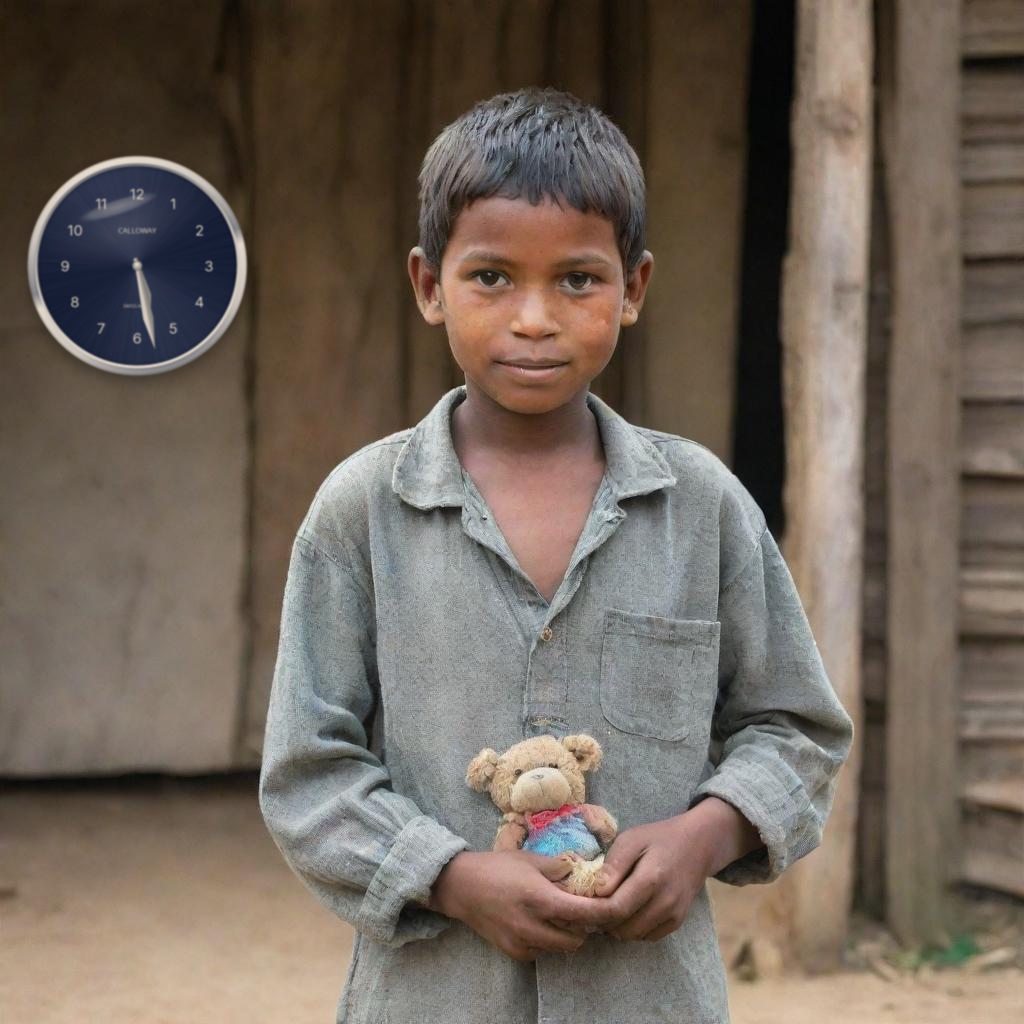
**5:28**
